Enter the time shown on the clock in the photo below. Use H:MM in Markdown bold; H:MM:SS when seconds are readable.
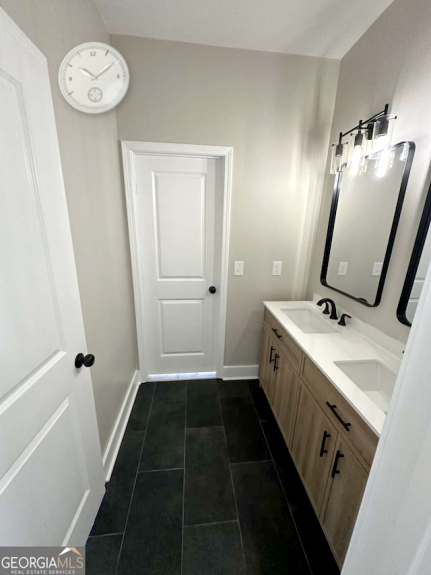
**10:09**
